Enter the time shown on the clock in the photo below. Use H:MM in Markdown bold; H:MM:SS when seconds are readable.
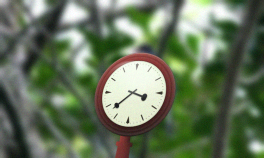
**3:38**
